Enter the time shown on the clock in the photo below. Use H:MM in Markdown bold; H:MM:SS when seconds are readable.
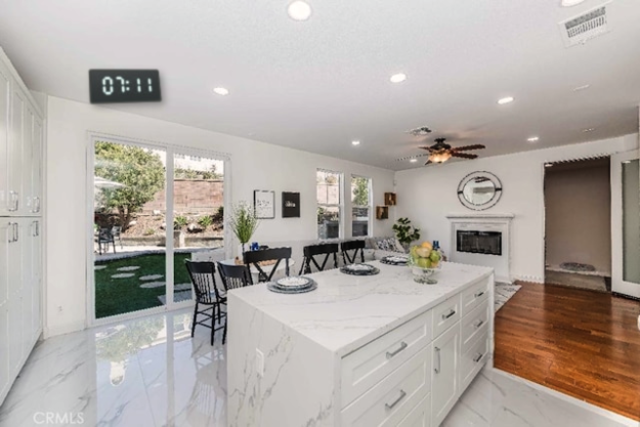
**7:11**
